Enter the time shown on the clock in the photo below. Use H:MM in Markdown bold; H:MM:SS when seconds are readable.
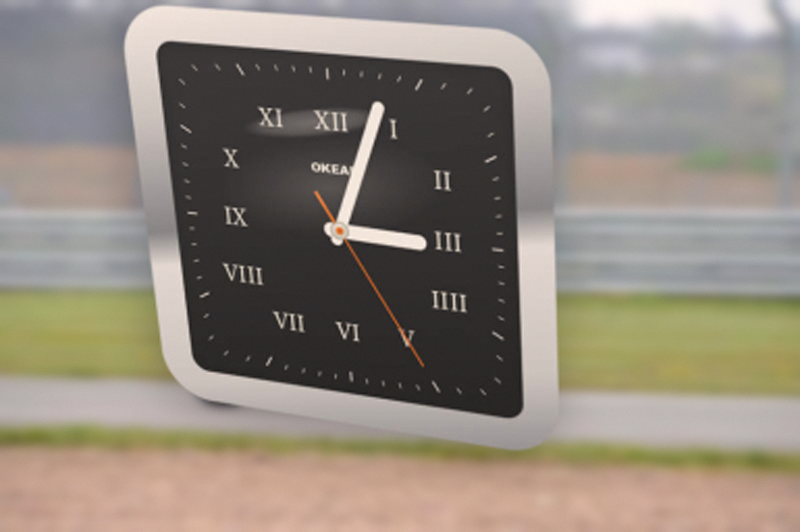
**3:03:25**
